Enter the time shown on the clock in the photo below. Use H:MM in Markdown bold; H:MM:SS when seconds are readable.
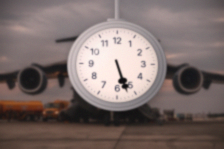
**5:27**
